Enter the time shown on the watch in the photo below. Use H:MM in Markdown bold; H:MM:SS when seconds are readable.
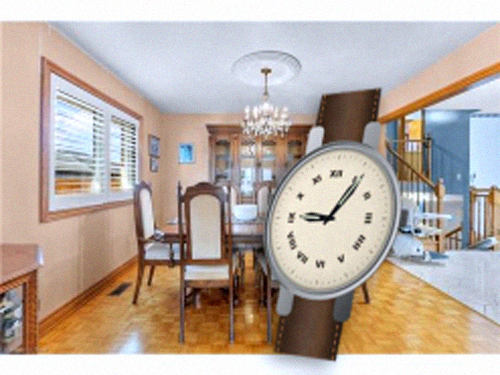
**9:06**
